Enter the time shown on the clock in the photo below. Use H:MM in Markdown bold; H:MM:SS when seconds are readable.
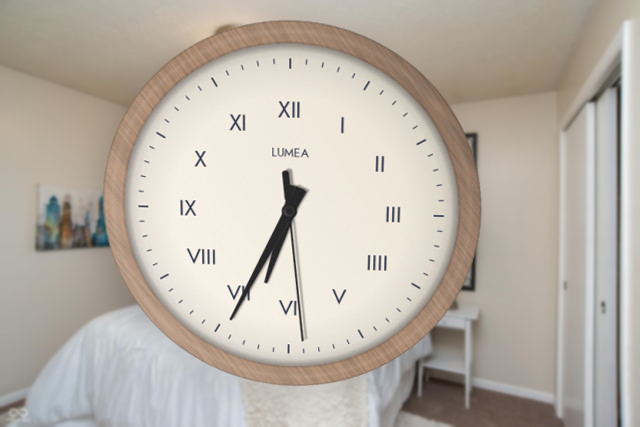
**6:34:29**
